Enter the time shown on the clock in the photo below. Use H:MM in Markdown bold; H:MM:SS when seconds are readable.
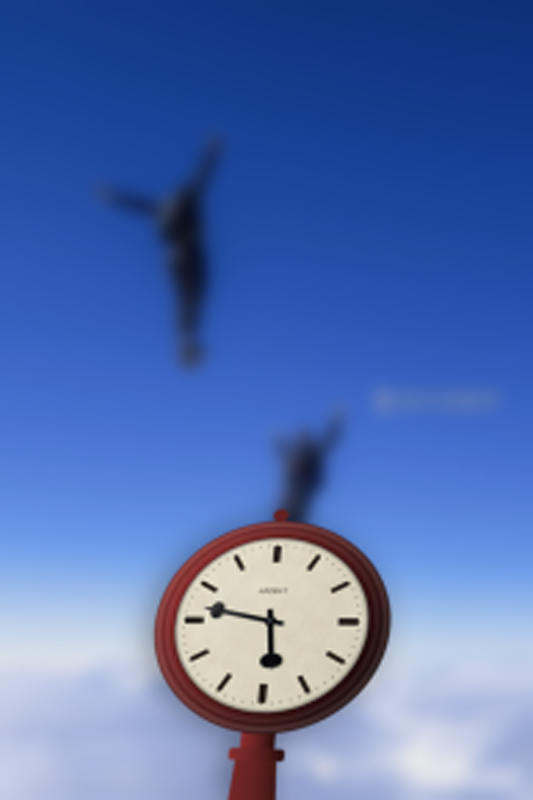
**5:47**
